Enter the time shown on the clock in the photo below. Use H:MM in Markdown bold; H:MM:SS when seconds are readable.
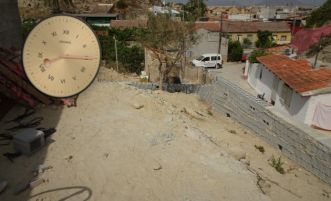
**8:15**
